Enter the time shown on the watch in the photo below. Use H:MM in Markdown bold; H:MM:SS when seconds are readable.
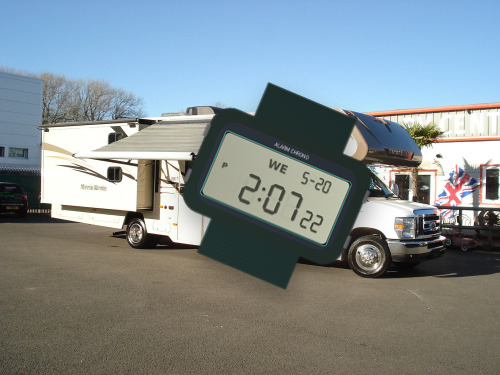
**2:07:22**
